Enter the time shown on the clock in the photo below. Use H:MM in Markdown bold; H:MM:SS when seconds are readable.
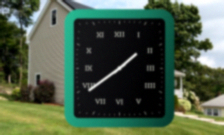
**1:39**
